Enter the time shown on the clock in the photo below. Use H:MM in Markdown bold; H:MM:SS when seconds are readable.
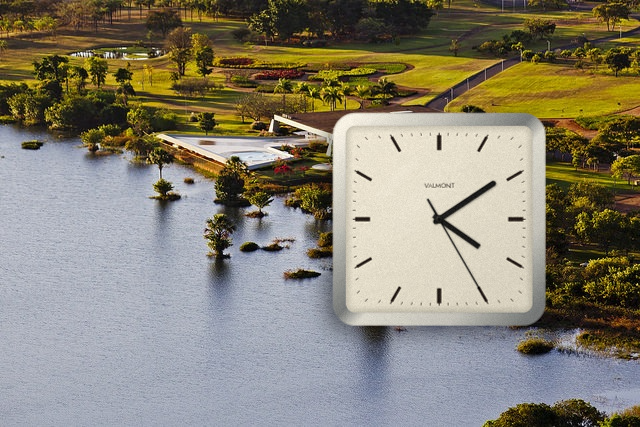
**4:09:25**
